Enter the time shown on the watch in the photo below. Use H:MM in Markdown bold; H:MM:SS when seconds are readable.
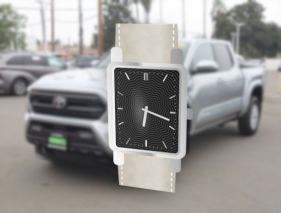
**6:18**
